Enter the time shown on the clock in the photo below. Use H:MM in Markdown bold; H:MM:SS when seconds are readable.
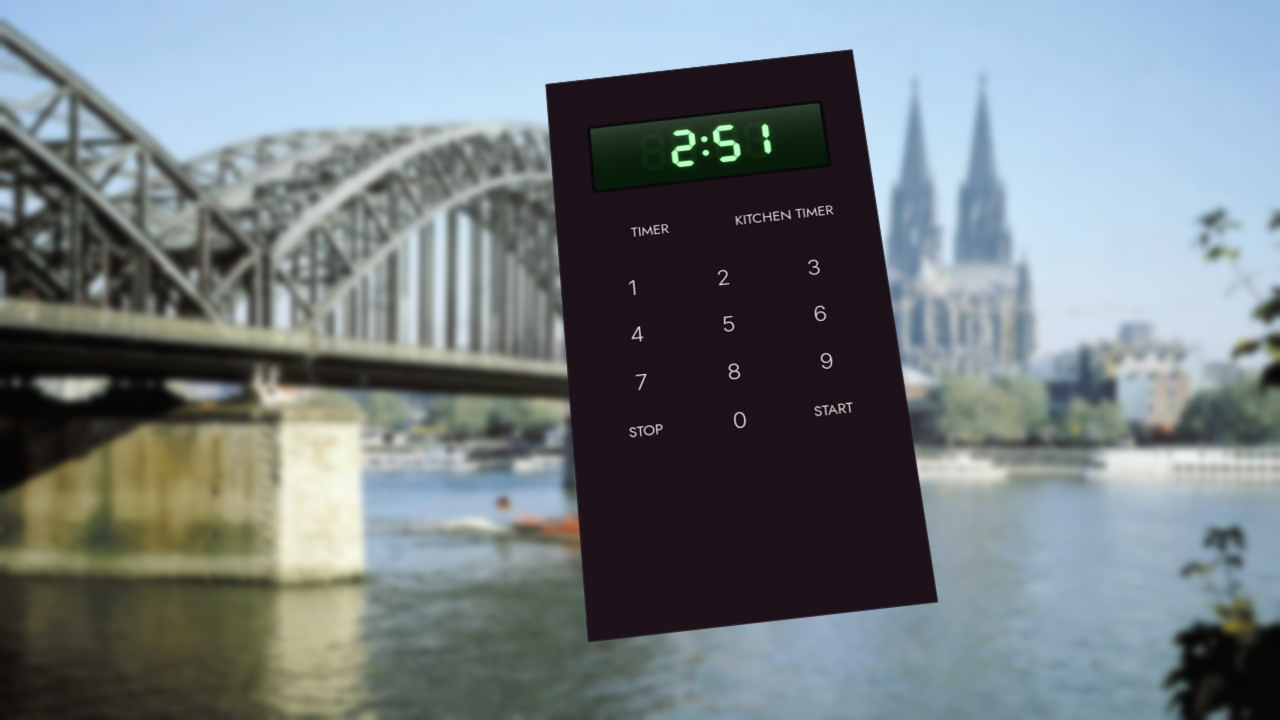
**2:51**
